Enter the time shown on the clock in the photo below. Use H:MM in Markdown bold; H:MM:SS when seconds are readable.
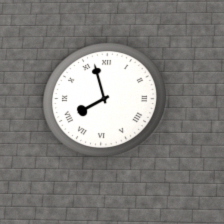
**7:57**
